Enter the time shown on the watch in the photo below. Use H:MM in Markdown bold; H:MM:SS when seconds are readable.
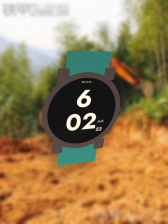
**6:02**
